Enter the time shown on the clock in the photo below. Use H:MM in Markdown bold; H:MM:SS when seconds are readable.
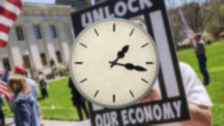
**1:17**
